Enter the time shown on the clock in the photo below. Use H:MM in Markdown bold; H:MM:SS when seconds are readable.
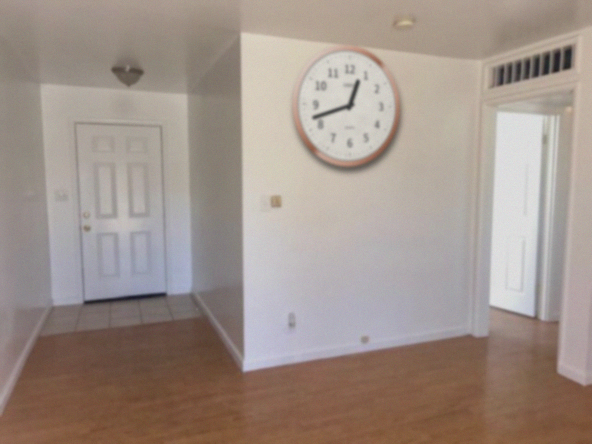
**12:42**
